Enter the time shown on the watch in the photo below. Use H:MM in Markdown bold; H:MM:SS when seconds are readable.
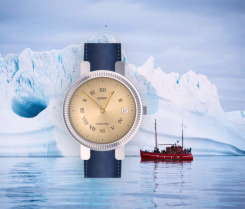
**12:52**
